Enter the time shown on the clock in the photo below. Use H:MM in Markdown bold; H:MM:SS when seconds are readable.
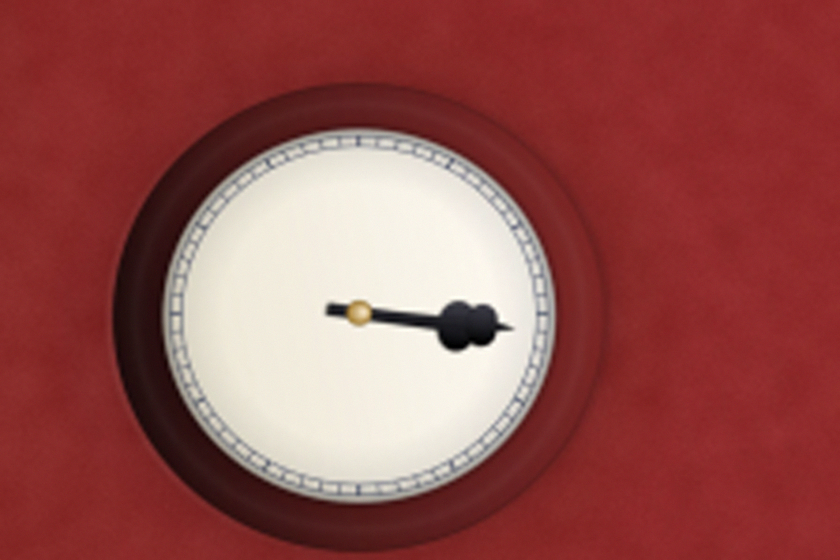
**3:16**
